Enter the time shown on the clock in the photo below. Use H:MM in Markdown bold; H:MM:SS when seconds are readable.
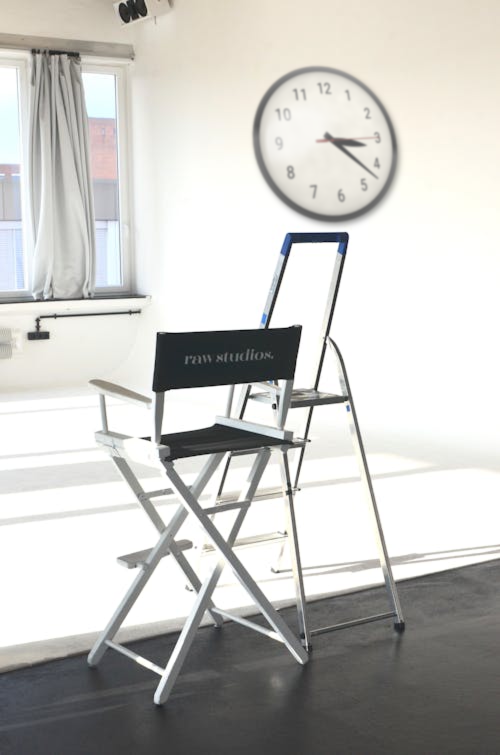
**3:22:15**
